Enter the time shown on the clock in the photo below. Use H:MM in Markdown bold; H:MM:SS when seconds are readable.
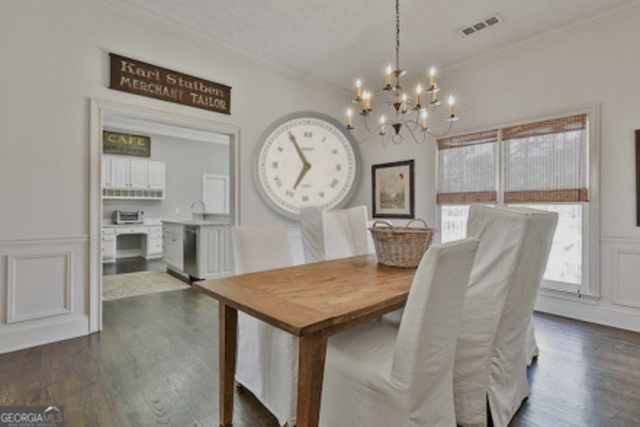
**6:55**
